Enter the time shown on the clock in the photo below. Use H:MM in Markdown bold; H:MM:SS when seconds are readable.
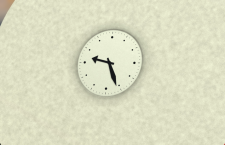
**9:26**
